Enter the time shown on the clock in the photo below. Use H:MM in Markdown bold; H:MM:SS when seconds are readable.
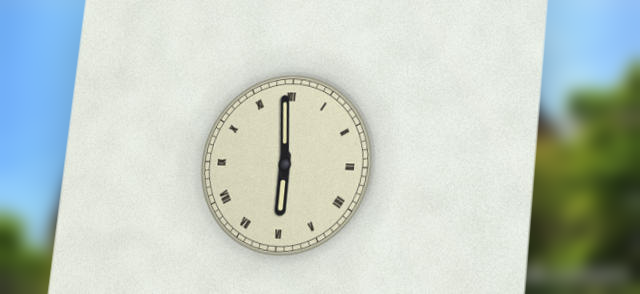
**5:59**
